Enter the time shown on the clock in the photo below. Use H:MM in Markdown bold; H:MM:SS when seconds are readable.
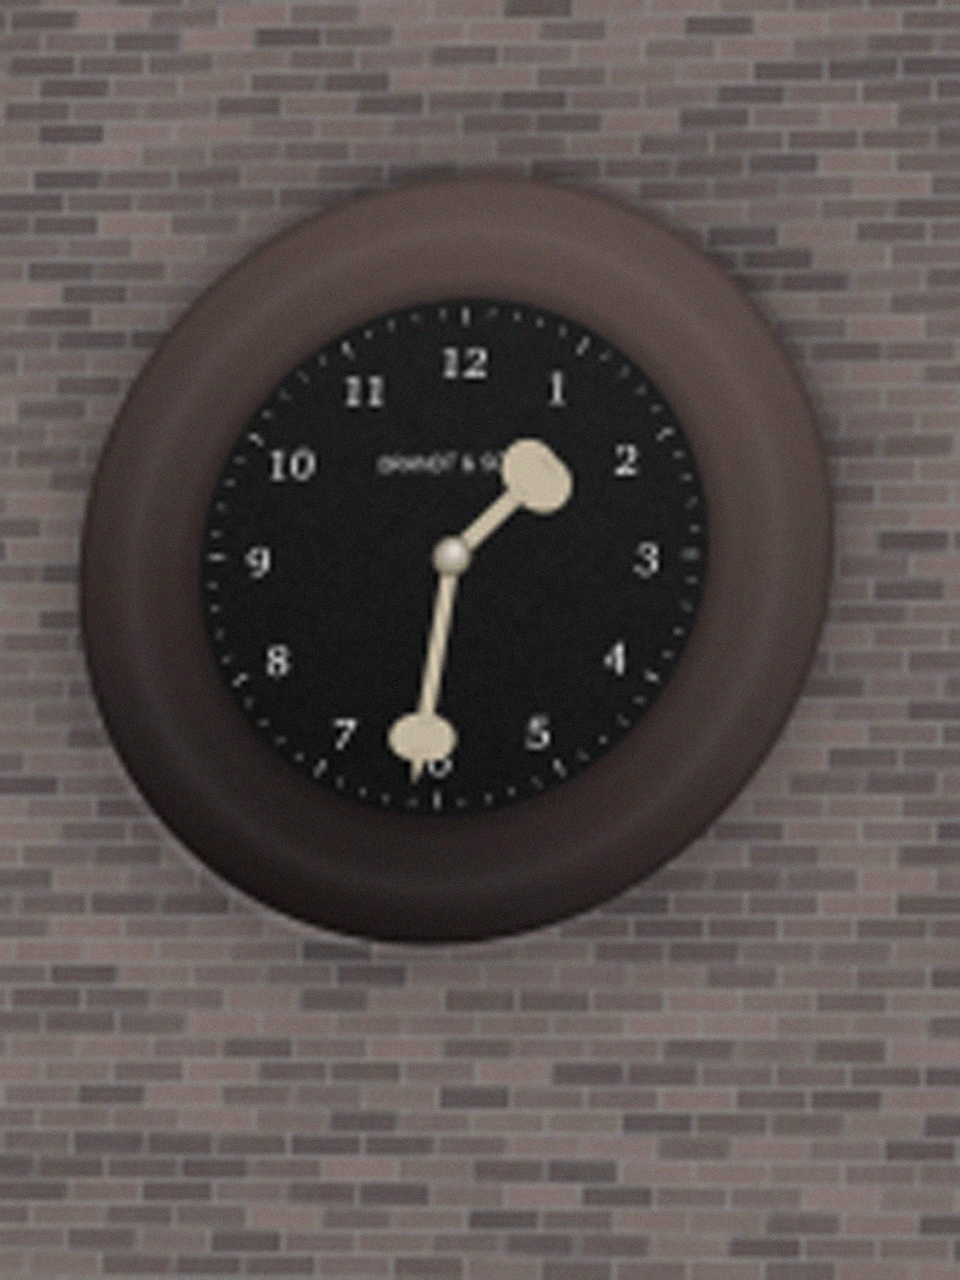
**1:31**
